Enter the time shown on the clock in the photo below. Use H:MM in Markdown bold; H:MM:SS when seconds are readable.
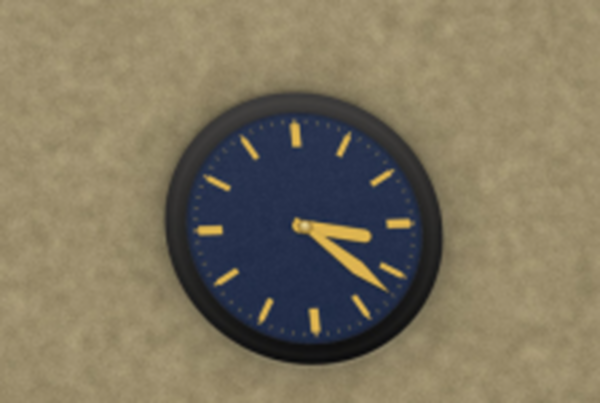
**3:22**
